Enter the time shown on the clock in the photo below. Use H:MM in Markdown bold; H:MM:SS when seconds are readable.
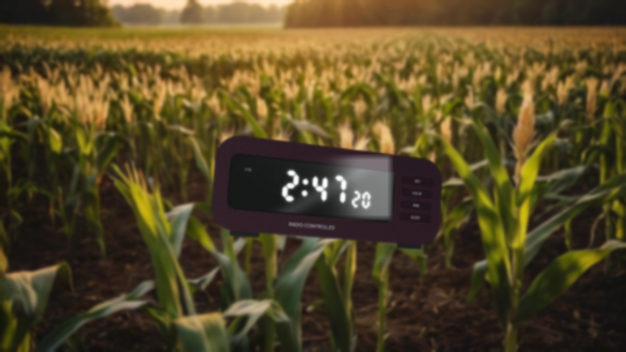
**2:47:20**
